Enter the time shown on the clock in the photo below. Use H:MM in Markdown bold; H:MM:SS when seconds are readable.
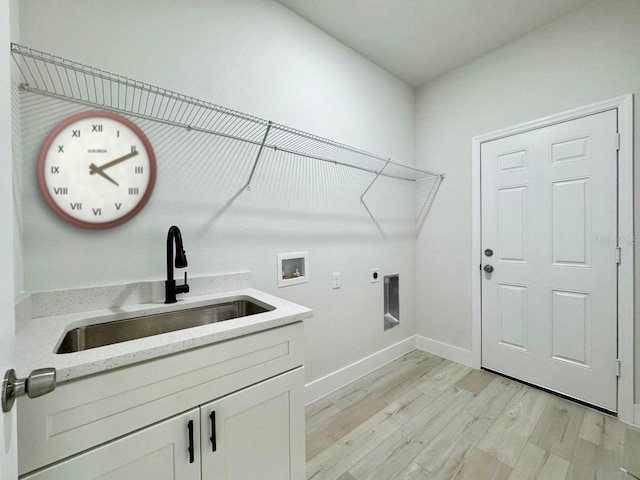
**4:11**
